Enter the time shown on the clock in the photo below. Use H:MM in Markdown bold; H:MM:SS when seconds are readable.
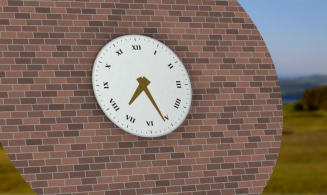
**7:26**
